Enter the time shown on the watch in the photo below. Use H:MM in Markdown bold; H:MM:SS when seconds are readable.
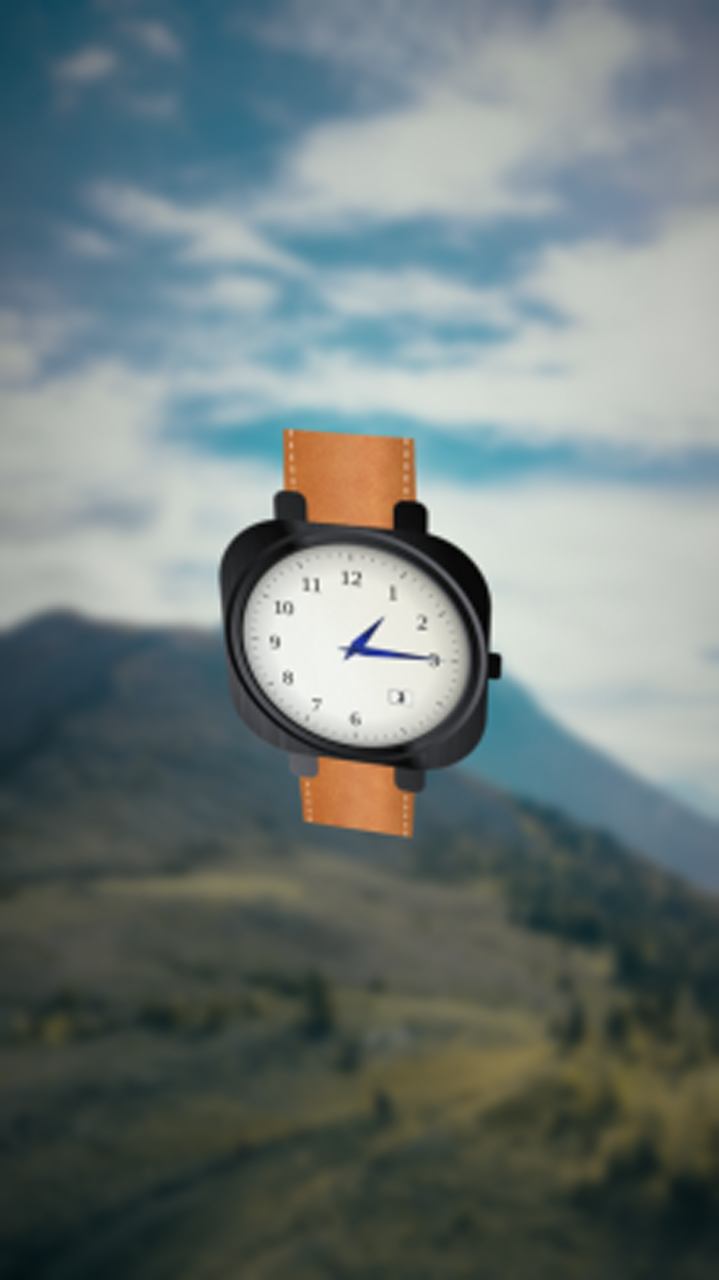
**1:15**
